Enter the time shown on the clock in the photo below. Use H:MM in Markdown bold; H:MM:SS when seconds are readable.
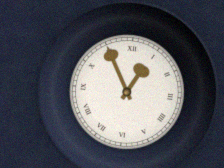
**12:55**
